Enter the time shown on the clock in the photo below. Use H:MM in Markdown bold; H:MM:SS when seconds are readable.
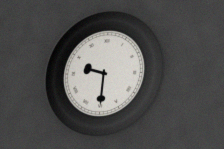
**9:30**
